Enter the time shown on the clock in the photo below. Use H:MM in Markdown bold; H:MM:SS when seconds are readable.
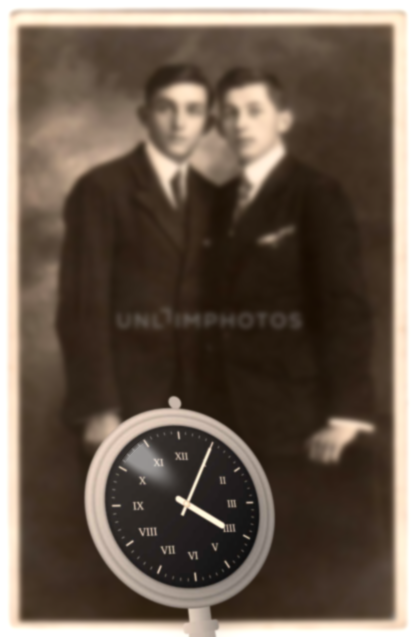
**4:05**
